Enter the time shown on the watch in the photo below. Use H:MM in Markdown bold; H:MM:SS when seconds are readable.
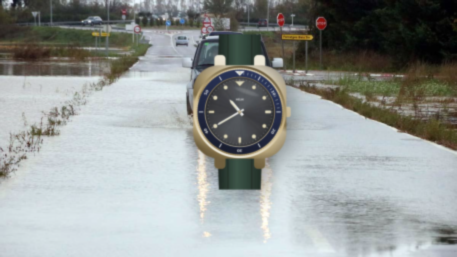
**10:40**
